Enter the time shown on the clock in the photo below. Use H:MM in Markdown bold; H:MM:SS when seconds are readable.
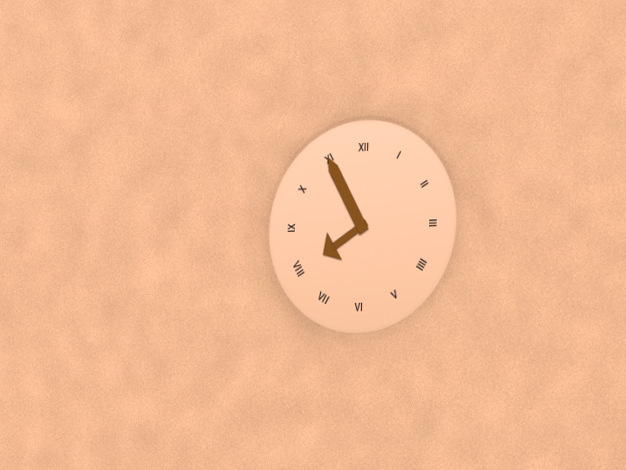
**7:55**
